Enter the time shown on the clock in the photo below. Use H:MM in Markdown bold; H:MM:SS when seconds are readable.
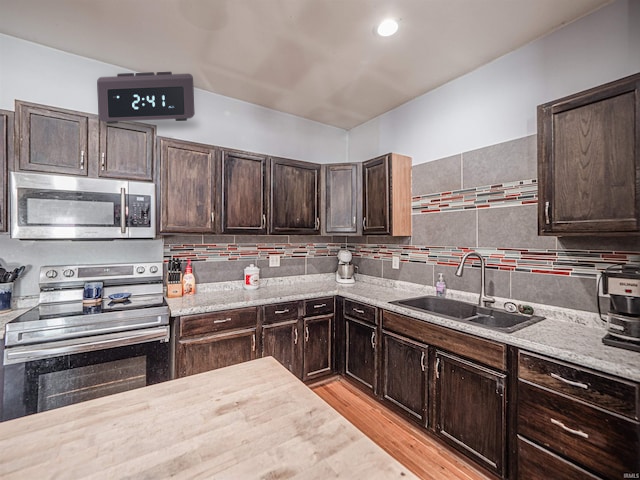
**2:41**
